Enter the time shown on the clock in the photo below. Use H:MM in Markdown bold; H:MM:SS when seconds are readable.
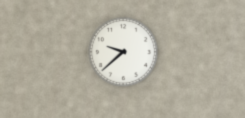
**9:38**
